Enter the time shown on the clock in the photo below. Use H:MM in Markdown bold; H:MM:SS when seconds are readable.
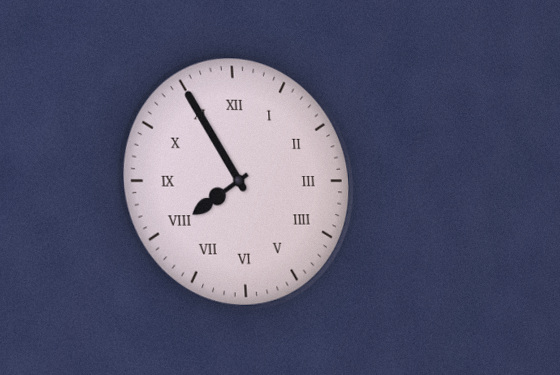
**7:55**
